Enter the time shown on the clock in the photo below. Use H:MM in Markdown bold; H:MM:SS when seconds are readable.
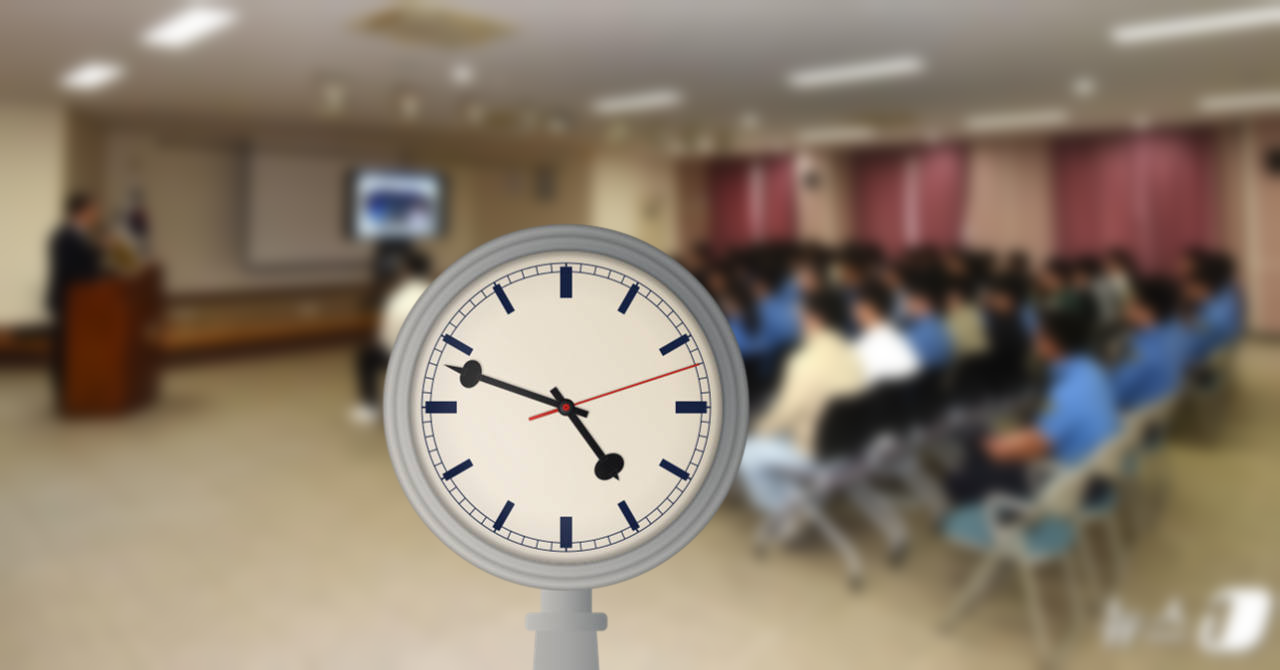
**4:48:12**
